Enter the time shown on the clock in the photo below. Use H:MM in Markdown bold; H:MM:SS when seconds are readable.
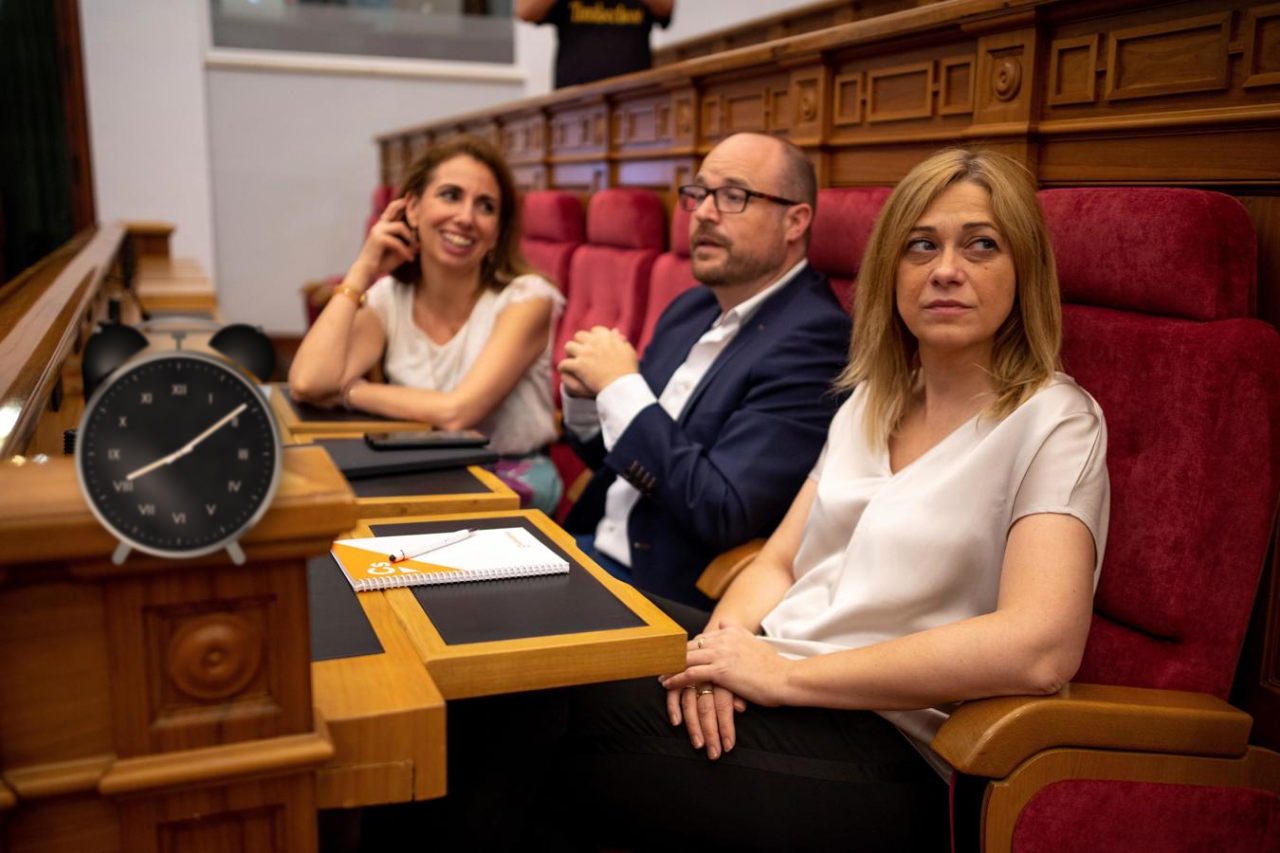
**8:09**
